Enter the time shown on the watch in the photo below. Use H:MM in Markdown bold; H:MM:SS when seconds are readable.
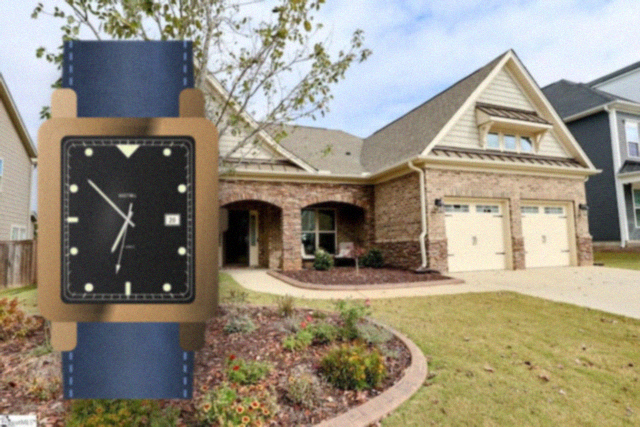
**6:52:32**
